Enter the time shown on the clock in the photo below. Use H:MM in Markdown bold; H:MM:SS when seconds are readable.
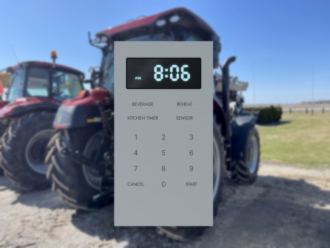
**8:06**
